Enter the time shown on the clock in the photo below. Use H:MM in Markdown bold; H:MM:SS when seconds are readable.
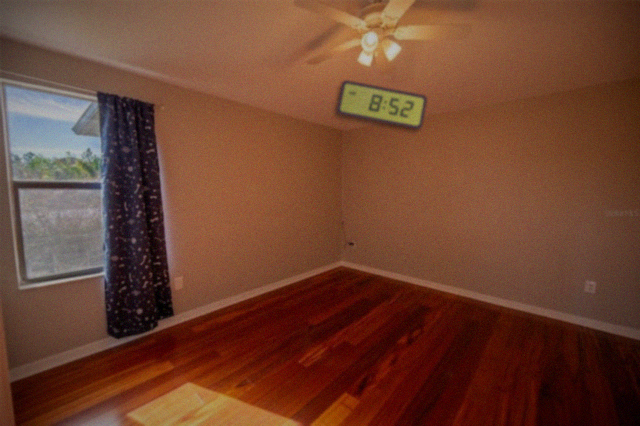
**8:52**
